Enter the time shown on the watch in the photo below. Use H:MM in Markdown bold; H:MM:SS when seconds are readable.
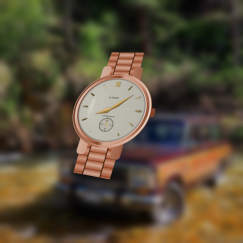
**8:08**
